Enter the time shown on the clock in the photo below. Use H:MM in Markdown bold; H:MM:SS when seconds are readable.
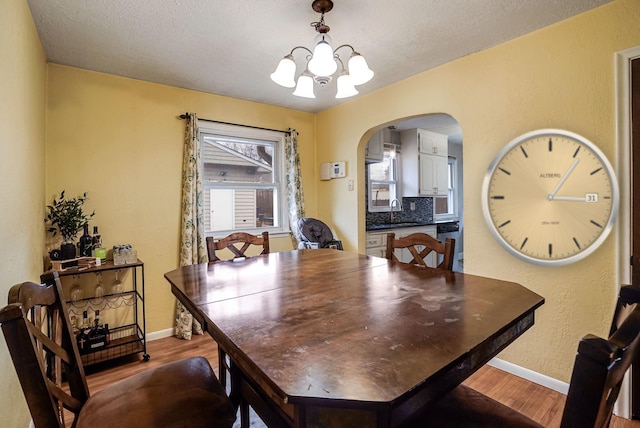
**3:06**
